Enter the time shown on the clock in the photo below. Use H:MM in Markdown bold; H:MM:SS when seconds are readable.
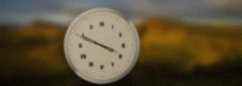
**3:49**
